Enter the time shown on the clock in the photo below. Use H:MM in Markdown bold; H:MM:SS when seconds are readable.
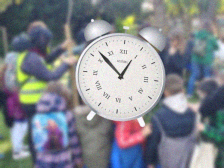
**12:52**
